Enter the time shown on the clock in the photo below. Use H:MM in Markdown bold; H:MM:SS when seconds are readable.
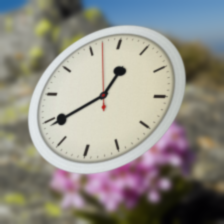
**12:38:57**
